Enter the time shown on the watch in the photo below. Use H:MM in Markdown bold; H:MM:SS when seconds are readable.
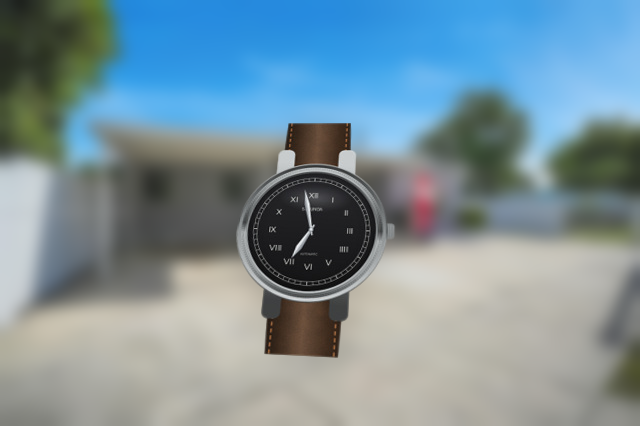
**6:58**
